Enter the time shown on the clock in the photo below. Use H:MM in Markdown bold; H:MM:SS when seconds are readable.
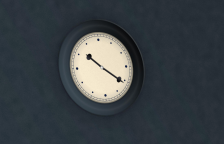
**10:21**
